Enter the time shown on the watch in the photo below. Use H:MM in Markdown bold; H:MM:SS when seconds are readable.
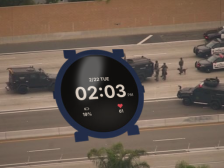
**2:03**
